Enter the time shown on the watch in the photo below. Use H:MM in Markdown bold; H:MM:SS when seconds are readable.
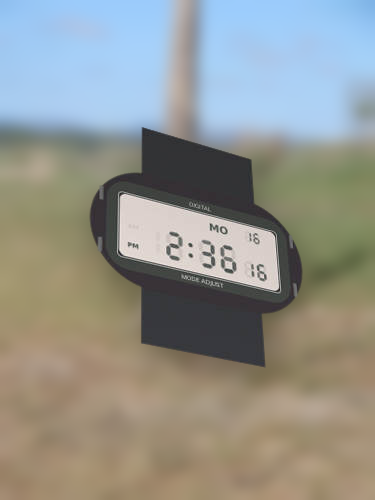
**2:36:16**
